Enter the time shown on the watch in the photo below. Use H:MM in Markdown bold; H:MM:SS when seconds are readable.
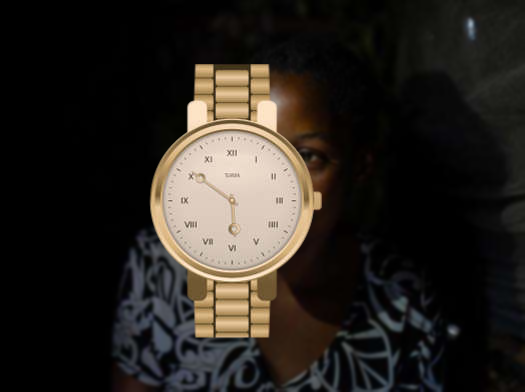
**5:51**
